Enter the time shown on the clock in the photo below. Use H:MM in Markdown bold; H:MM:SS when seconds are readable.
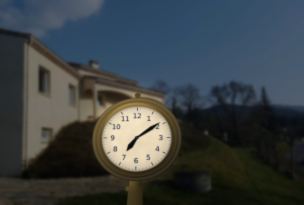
**7:09**
